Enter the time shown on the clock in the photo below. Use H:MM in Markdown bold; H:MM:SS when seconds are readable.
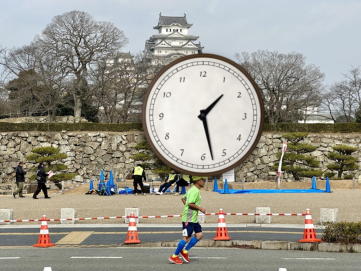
**1:28**
